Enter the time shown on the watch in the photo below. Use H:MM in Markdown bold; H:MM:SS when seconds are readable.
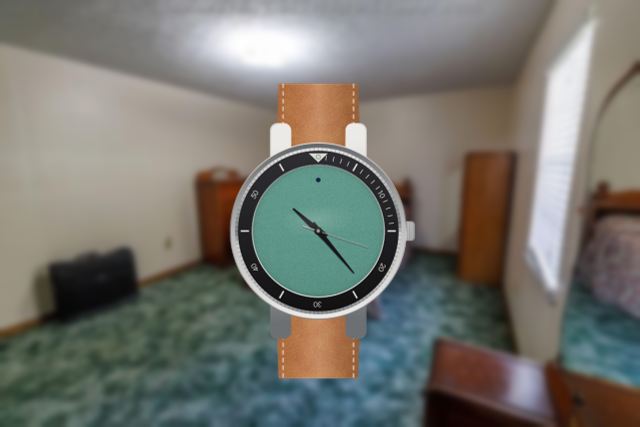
**10:23:18**
